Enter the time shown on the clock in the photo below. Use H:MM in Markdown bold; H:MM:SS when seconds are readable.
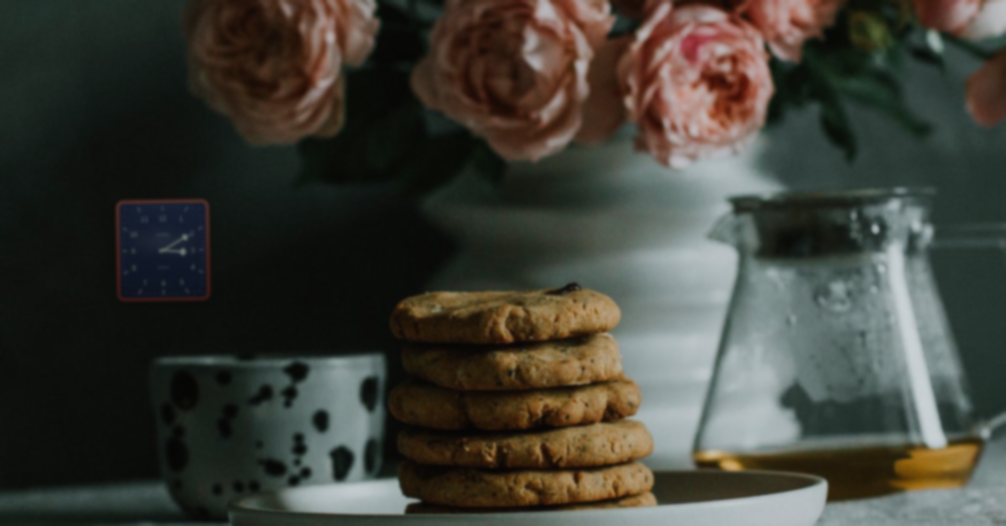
**3:10**
